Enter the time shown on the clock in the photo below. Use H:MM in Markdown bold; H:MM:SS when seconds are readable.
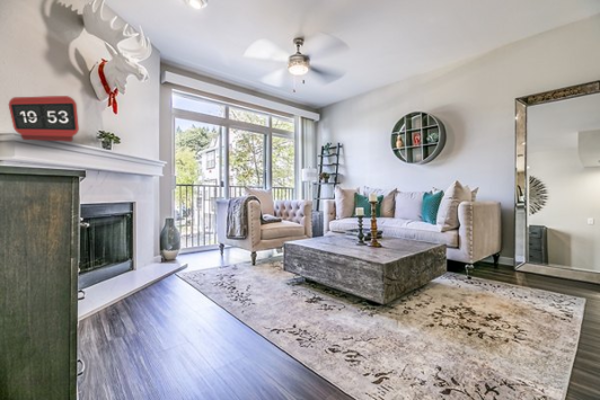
**19:53**
